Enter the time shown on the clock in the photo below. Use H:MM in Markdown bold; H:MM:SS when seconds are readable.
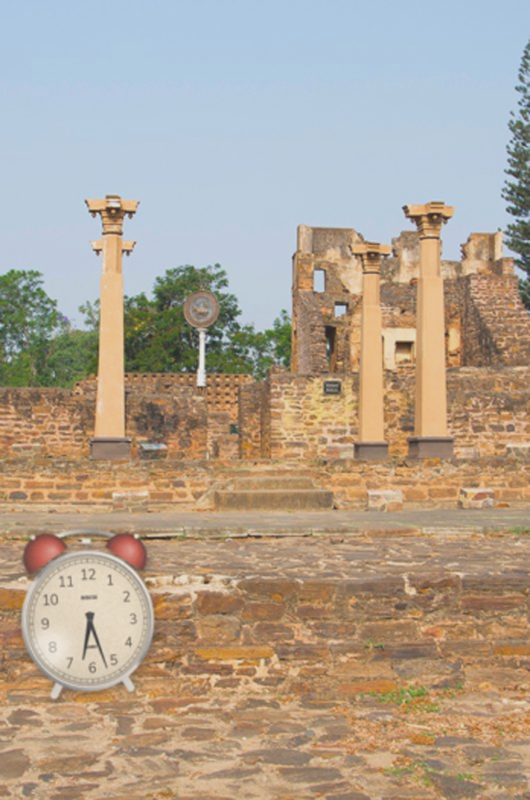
**6:27**
